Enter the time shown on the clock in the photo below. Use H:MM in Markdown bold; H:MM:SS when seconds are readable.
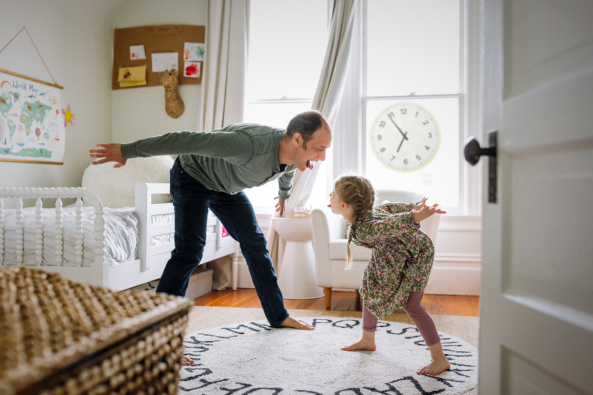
**6:54**
